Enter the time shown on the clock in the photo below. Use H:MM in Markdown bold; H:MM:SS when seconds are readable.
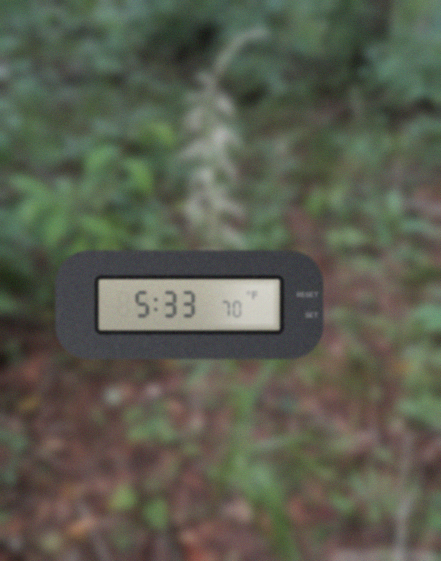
**5:33**
